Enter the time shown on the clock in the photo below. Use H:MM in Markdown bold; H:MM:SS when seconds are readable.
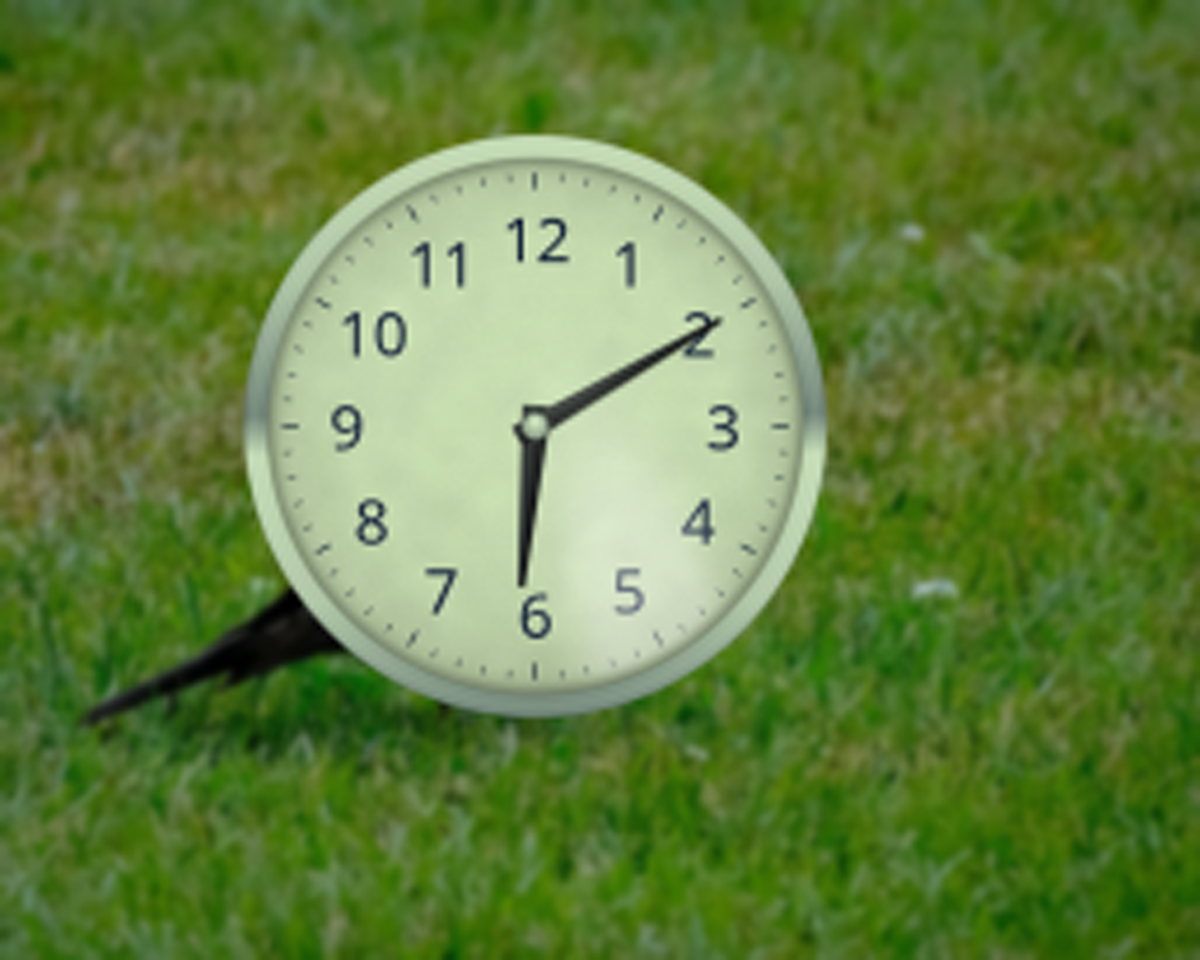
**6:10**
